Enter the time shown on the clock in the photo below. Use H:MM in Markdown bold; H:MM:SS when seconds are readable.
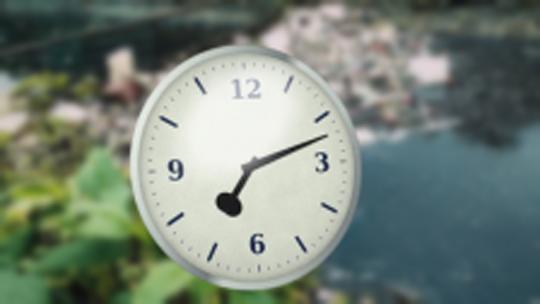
**7:12**
